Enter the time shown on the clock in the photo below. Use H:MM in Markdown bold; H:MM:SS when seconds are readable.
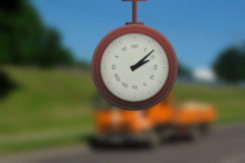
**2:08**
